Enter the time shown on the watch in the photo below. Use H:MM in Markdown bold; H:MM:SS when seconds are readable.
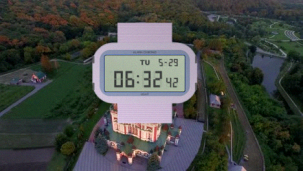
**6:32:42**
